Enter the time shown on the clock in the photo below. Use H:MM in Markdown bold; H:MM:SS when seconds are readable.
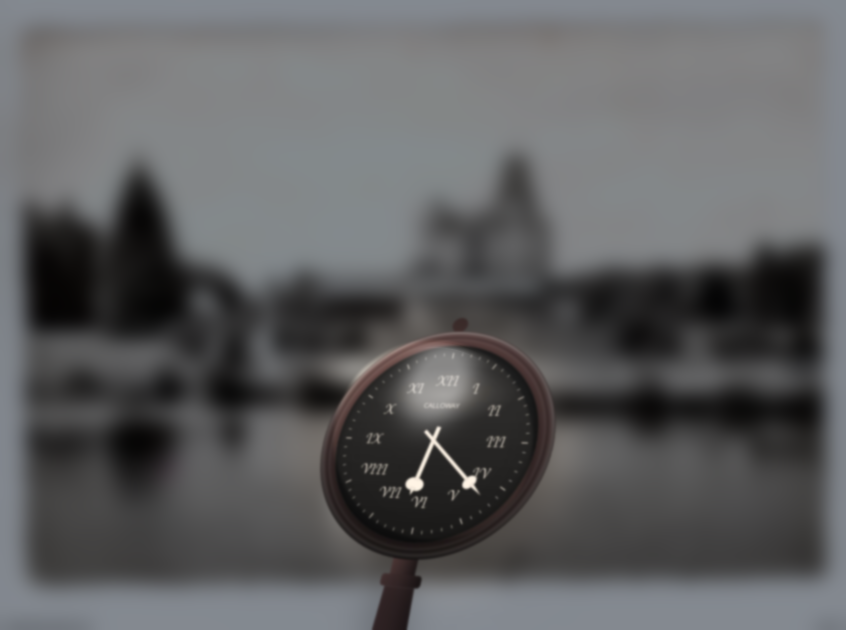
**6:22**
